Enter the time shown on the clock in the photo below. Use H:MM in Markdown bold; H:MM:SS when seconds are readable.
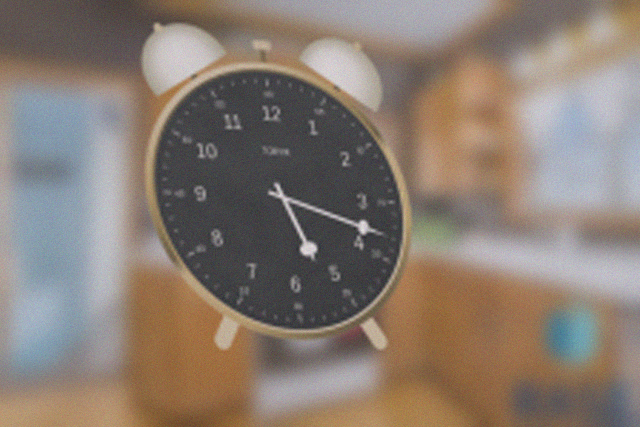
**5:18**
